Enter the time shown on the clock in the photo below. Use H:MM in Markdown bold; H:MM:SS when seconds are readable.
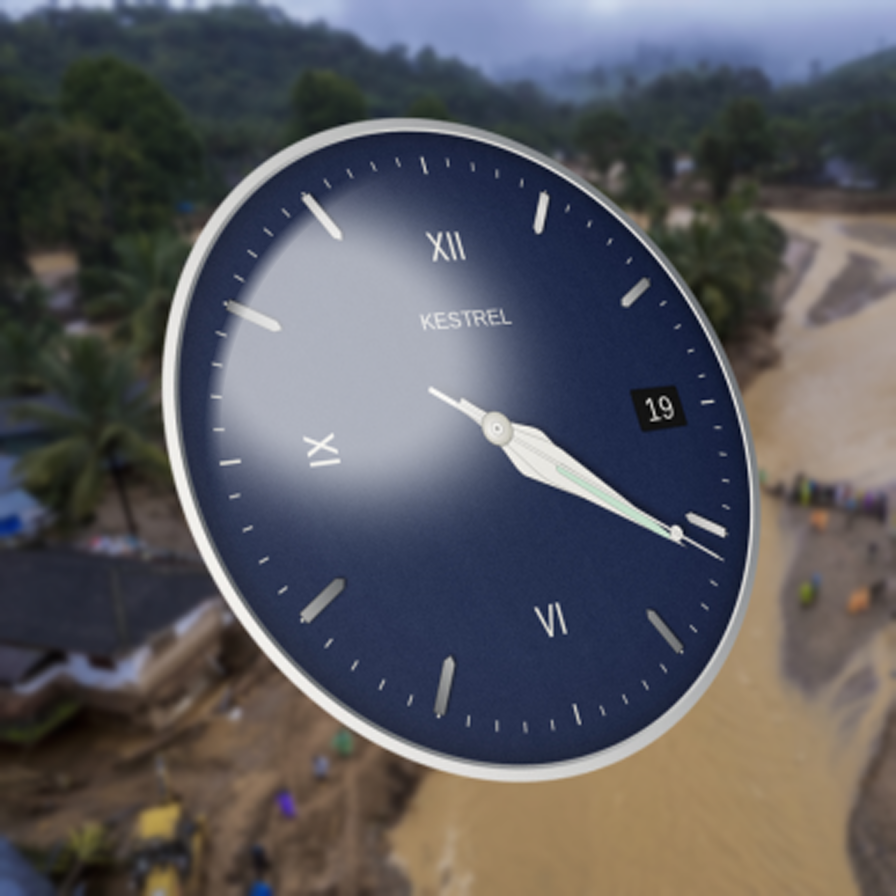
**4:21:21**
